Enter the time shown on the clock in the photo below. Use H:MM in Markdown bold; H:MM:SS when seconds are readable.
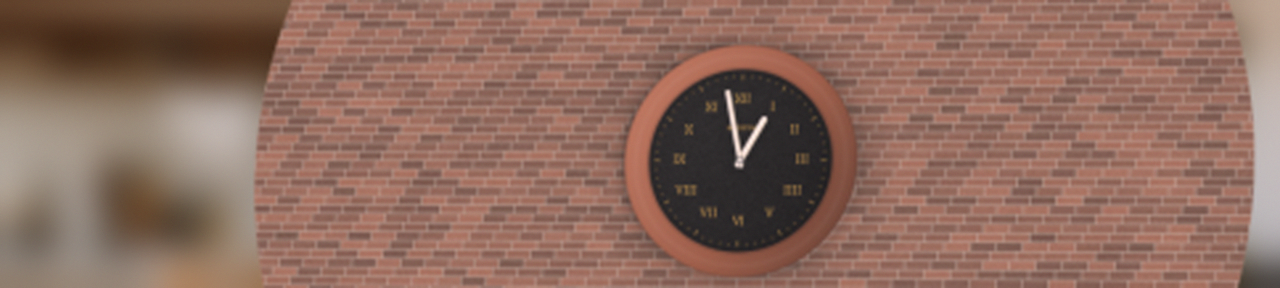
**12:58**
